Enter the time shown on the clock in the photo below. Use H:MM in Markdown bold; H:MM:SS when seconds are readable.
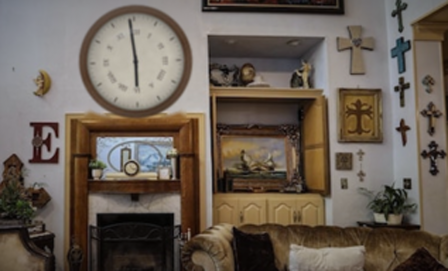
**5:59**
